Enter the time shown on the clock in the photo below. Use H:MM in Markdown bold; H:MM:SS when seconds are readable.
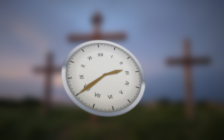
**2:40**
